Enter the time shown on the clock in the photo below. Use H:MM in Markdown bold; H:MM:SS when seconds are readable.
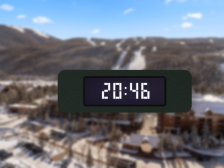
**20:46**
